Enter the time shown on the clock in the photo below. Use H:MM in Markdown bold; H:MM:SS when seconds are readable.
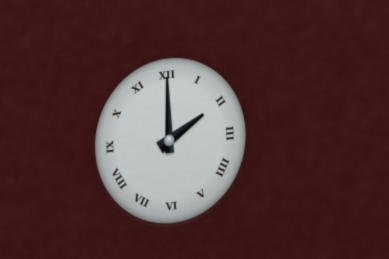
**2:00**
